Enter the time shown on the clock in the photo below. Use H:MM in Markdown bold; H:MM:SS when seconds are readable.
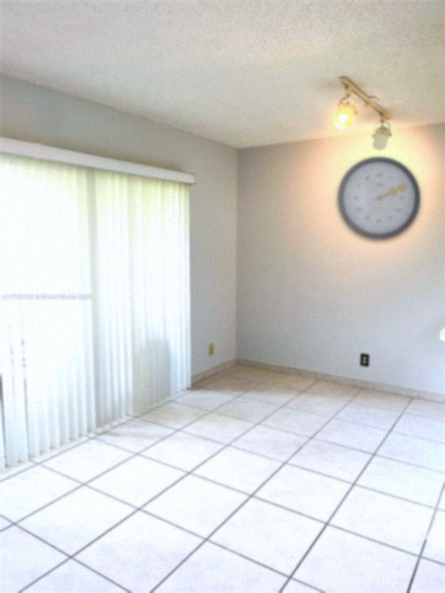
**2:11**
